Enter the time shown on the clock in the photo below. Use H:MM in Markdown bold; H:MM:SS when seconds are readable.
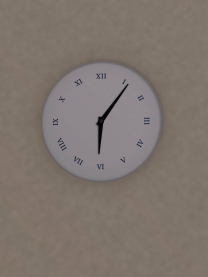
**6:06**
